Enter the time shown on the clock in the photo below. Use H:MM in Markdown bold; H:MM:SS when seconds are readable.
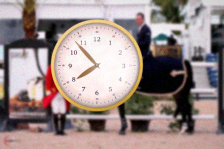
**7:53**
